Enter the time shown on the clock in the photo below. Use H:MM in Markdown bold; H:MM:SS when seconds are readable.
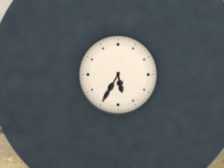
**5:35**
